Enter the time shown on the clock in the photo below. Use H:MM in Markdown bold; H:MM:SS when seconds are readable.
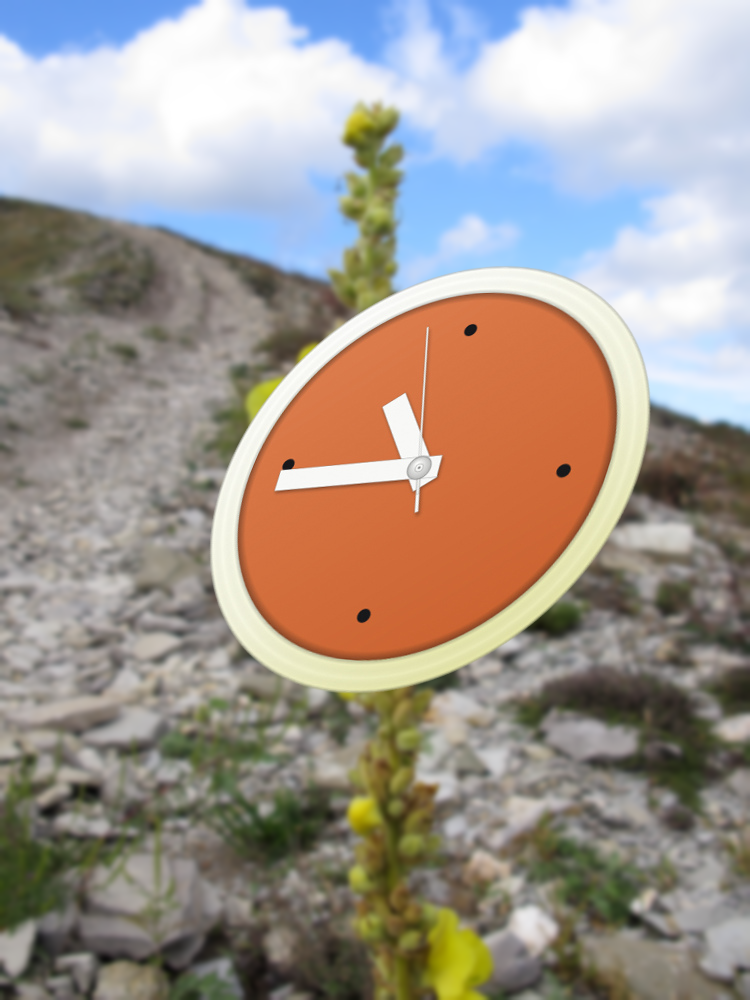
**10:43:57**
